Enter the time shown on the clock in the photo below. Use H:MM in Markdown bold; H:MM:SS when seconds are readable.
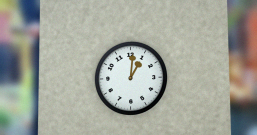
**1:01**
